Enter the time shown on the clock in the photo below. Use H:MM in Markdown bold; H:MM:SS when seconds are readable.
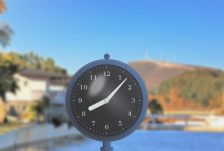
**8:07**
